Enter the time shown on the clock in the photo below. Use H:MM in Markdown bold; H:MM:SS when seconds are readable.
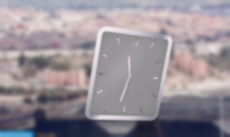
**11:32**
